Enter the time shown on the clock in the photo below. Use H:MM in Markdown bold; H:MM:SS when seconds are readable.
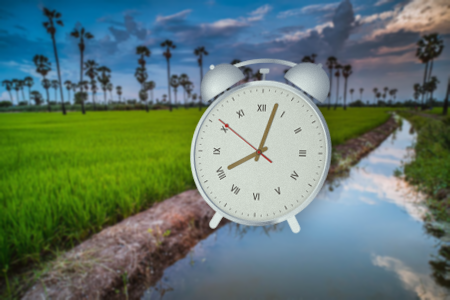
**8:02:51**
